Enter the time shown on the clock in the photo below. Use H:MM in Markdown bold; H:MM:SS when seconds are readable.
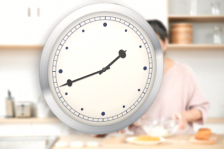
**1:42**
